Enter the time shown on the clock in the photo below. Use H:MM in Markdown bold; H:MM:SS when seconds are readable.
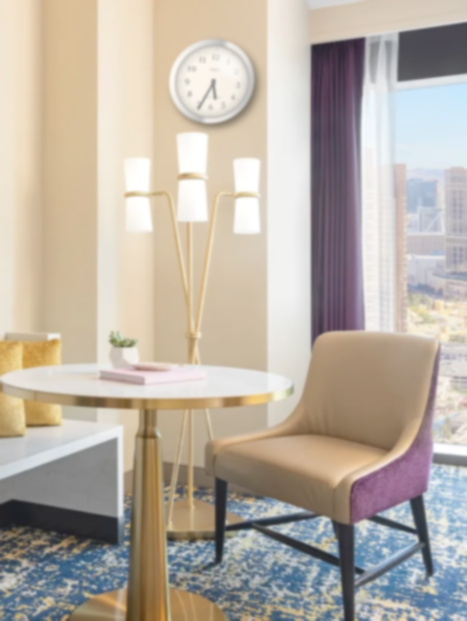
**5:34**
